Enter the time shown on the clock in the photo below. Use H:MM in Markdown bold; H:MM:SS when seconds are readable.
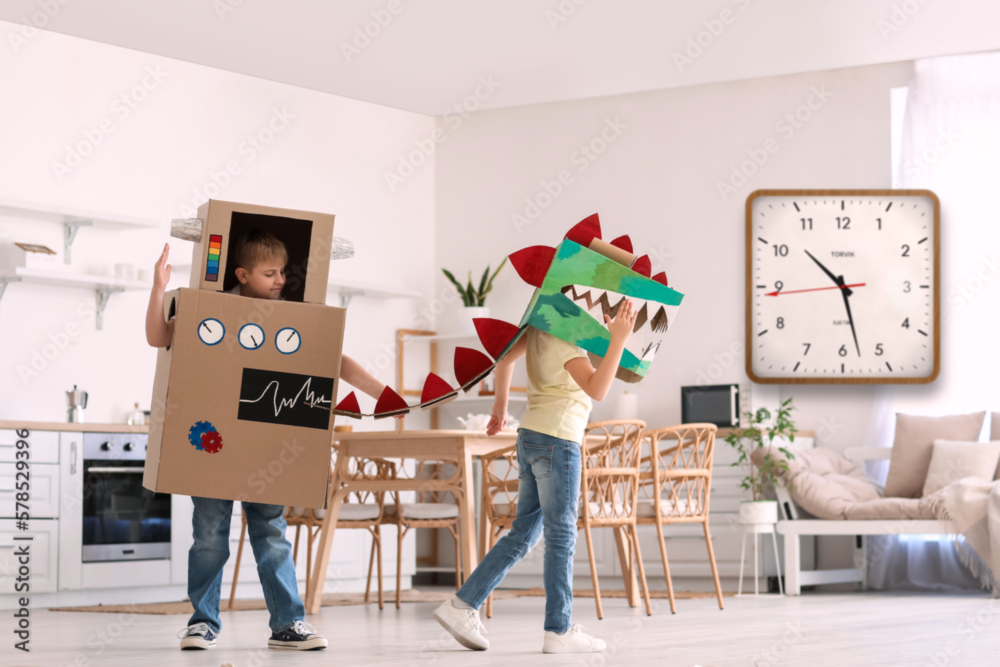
**10:27:44**
